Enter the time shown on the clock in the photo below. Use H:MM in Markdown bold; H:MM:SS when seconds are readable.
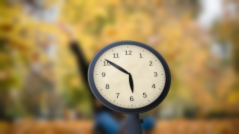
**5:51**
